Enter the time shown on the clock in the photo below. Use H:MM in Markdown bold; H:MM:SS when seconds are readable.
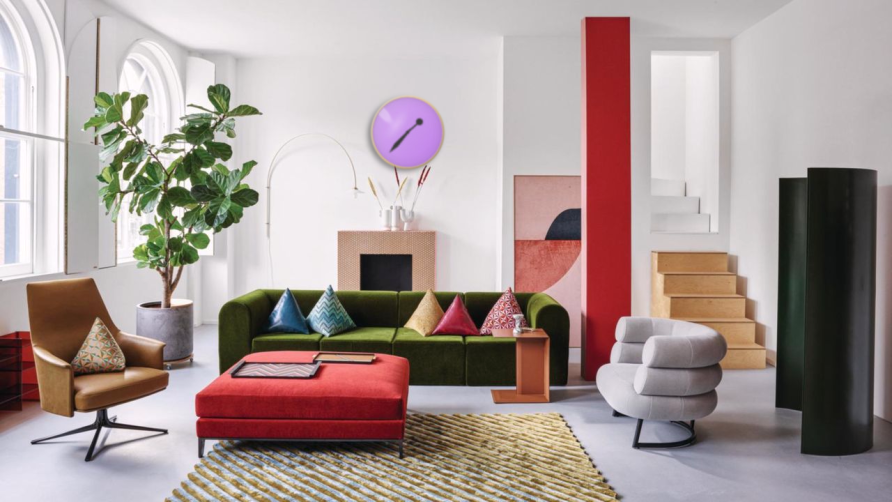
**1:37**
